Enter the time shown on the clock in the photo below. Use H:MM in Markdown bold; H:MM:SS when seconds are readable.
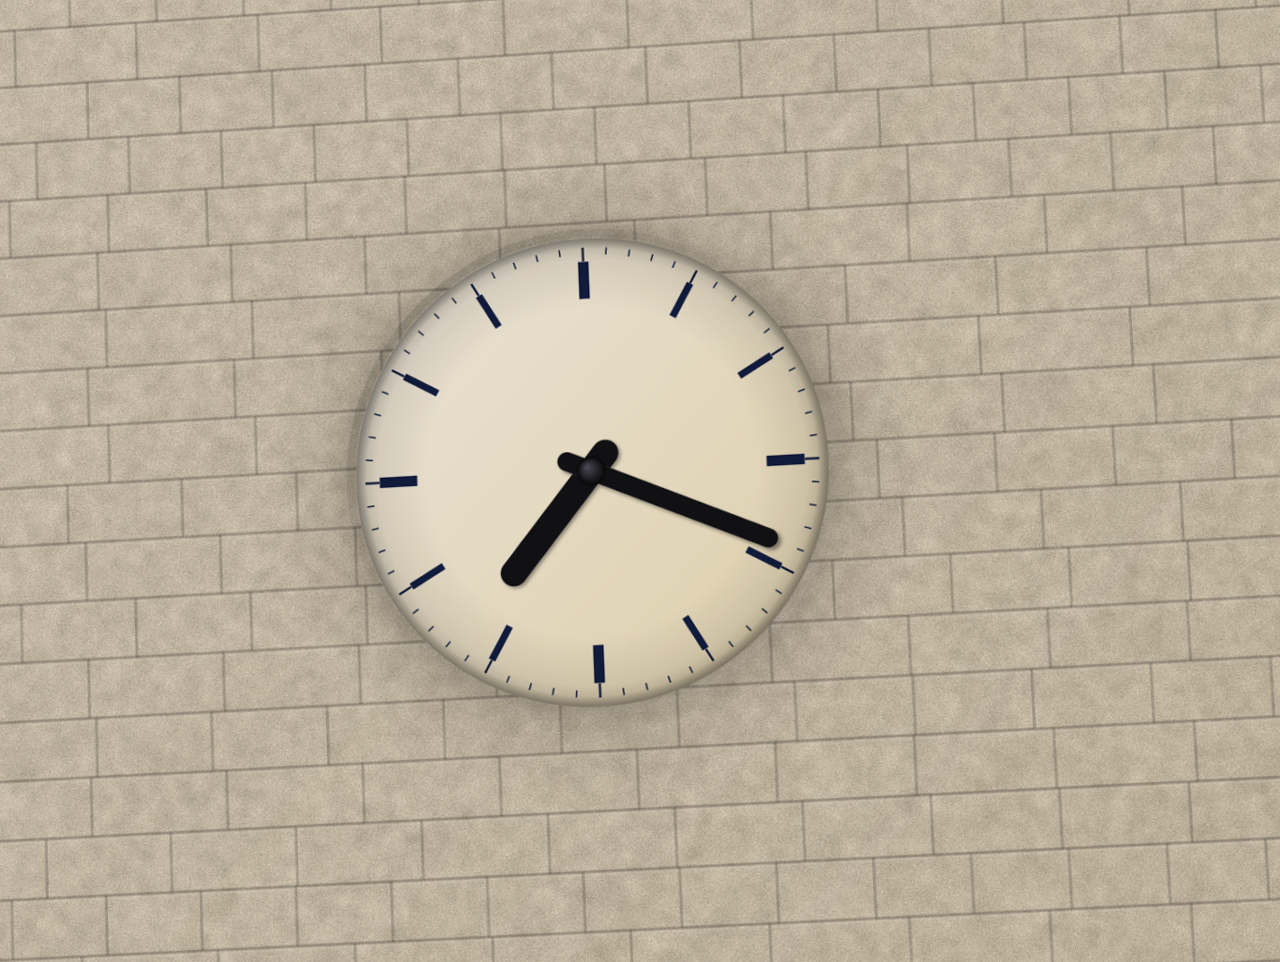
**7:19**
